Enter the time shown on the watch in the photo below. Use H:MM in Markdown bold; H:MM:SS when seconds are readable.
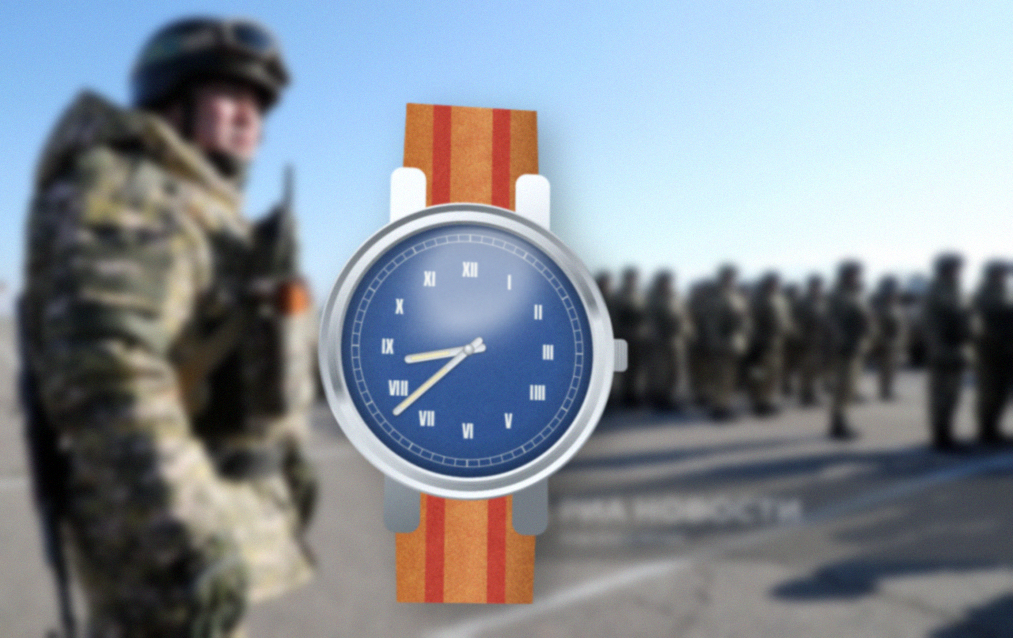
**8:38**
